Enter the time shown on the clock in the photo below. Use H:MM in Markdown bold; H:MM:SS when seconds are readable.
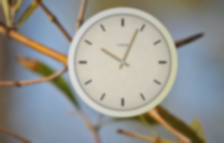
**10:04**
